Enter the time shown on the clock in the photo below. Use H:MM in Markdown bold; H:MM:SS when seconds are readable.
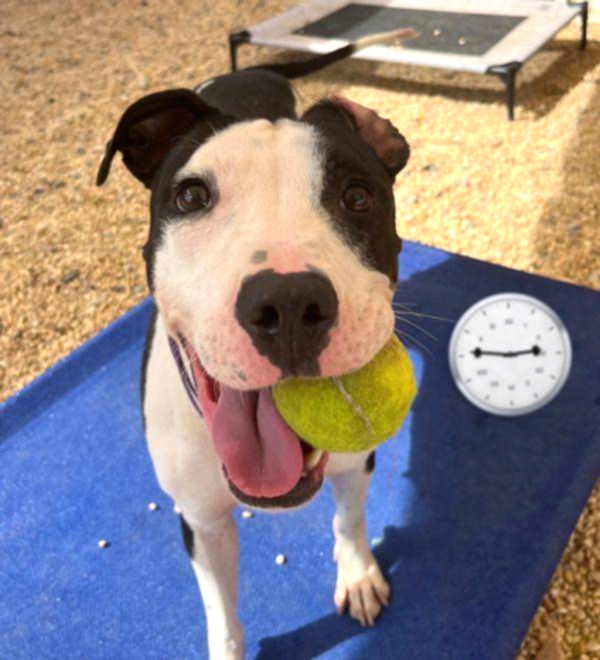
**2:46**
